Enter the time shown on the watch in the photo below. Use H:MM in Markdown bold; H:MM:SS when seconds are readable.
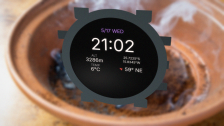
**21:02**
